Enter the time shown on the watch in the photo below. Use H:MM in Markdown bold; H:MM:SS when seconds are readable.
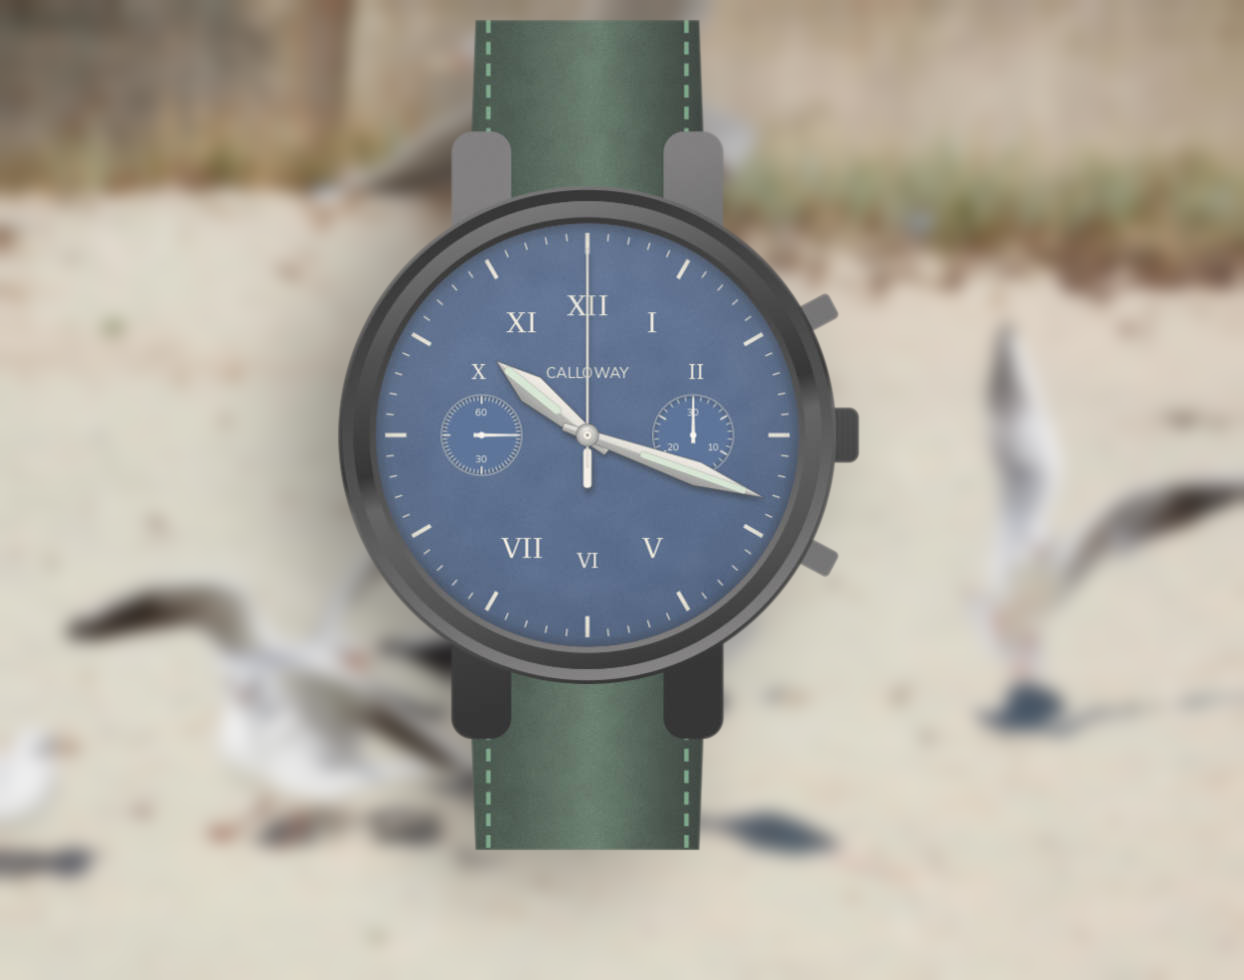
**10:18:15**
